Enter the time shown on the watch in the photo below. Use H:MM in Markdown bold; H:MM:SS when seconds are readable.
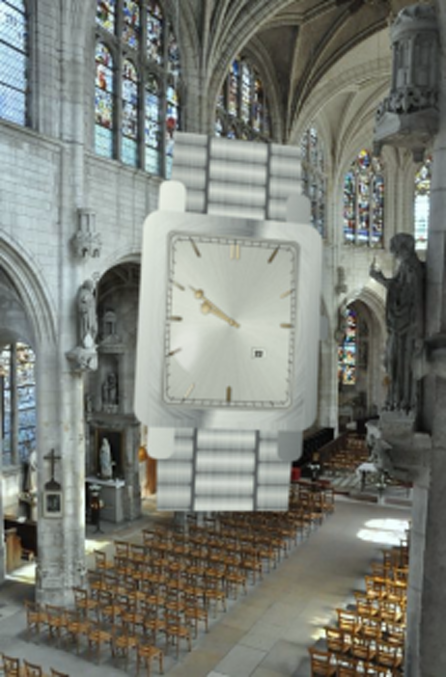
**9:51**
